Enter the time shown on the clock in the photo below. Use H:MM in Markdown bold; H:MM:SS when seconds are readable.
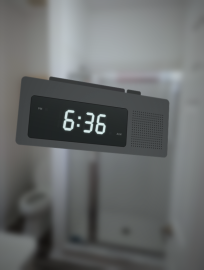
**6:36**
